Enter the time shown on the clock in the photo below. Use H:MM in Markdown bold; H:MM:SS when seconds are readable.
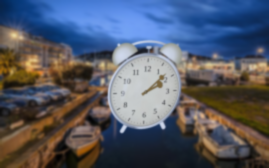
**2:08**
